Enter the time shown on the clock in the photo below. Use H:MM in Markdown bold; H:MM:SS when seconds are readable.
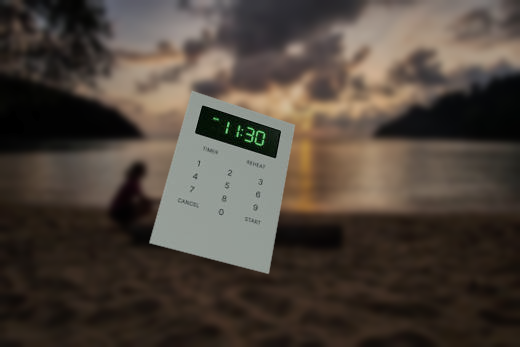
**11:30**
